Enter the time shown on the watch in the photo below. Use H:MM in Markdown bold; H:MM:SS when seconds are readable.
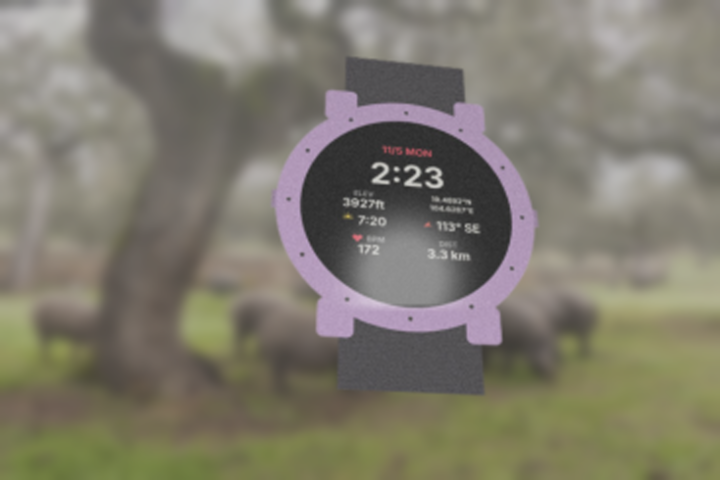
**2:23**
